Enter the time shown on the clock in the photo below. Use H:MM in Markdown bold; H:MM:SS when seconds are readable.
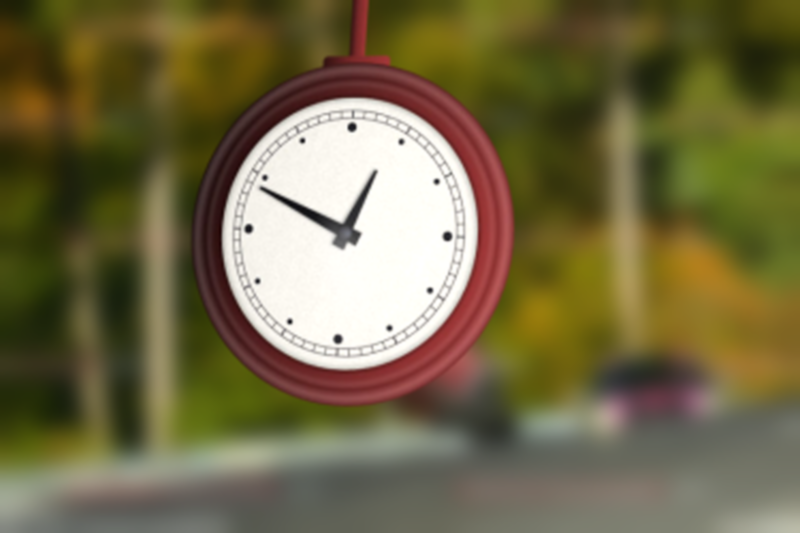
**12:49**
